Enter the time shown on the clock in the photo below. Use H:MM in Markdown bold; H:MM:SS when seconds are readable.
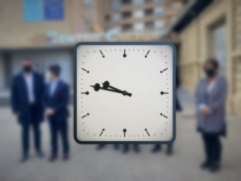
**9:47**
